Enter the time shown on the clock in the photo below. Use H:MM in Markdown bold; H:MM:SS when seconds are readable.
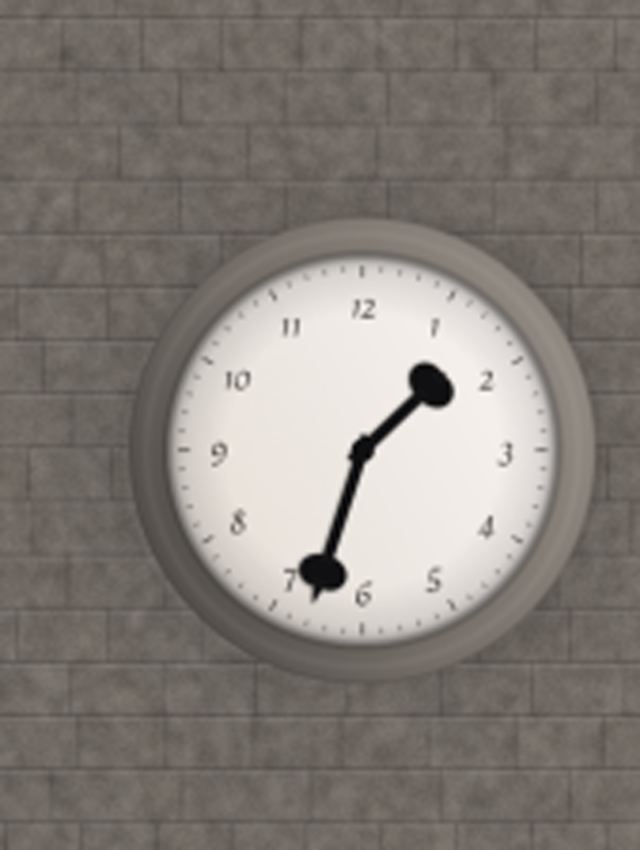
**1:33**
